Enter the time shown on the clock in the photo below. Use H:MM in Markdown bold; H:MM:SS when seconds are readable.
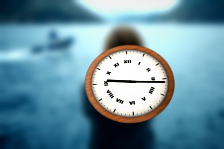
**9:16**
